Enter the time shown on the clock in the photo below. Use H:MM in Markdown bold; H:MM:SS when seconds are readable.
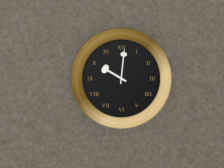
**10:01**
